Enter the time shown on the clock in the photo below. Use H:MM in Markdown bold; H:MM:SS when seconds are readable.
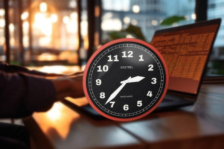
**2:37**
